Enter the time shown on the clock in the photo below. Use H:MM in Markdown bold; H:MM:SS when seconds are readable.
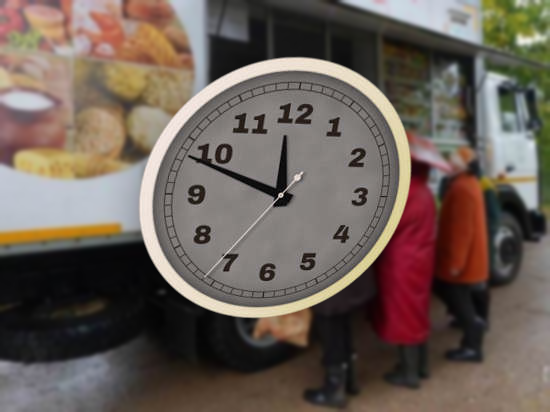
**11:48:36**
